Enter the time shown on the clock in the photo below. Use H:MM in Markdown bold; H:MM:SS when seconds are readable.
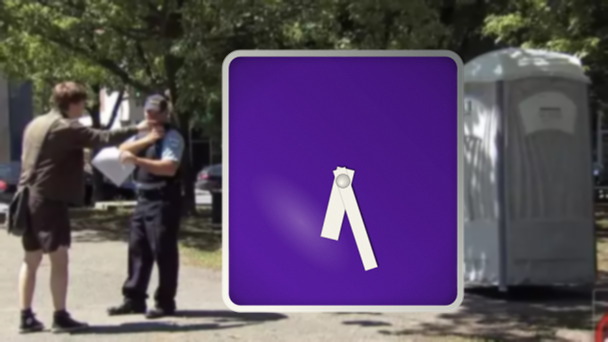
**6:27**
